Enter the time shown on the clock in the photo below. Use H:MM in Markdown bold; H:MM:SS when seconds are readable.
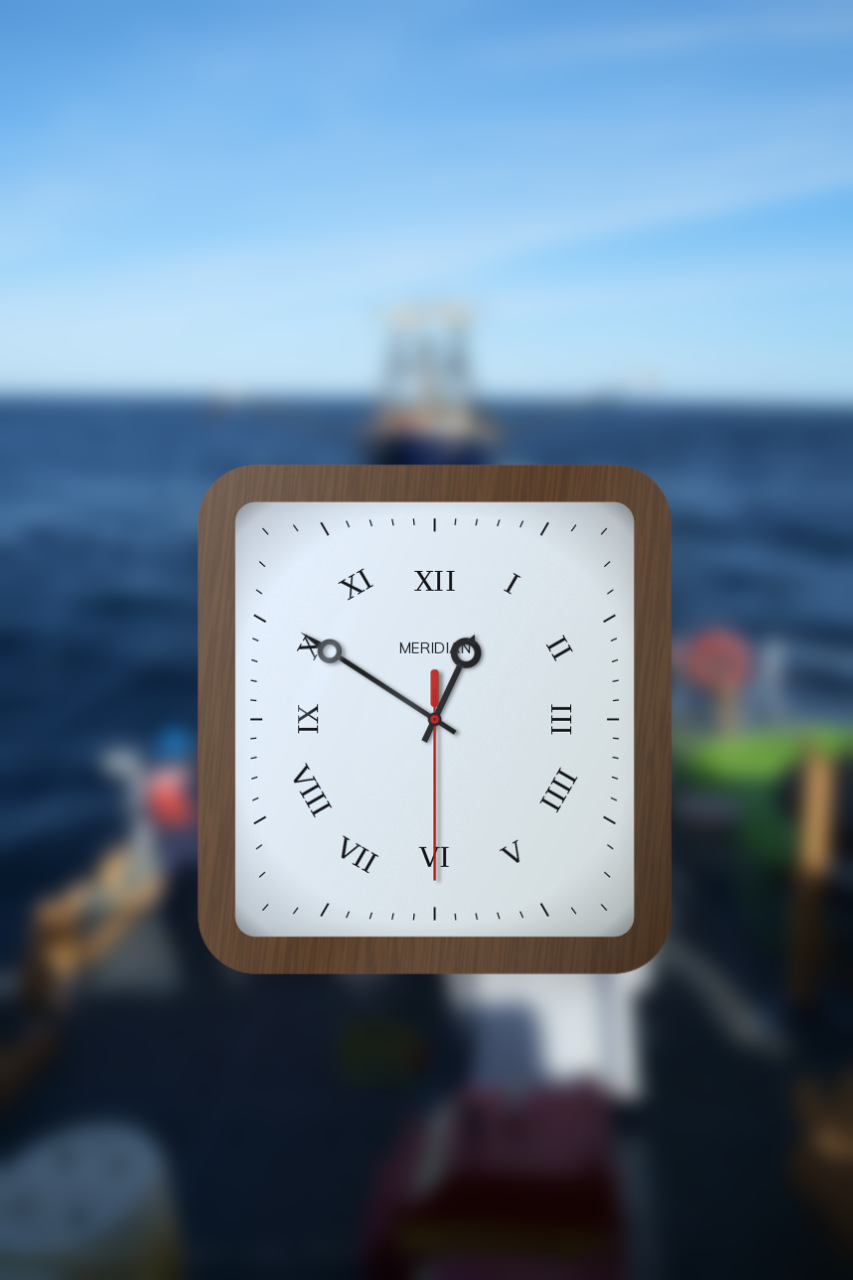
**12:50:30**
